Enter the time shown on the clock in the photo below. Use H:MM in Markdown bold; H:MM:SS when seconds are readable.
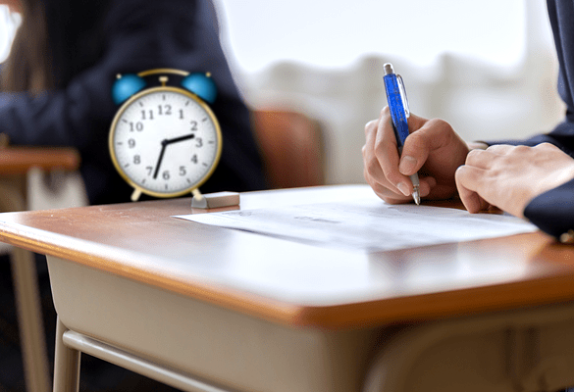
**2:33**
